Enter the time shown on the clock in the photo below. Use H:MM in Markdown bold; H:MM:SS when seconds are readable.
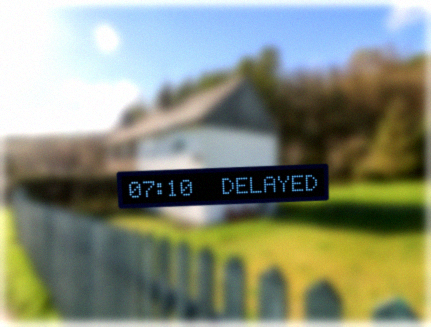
**7:10**
